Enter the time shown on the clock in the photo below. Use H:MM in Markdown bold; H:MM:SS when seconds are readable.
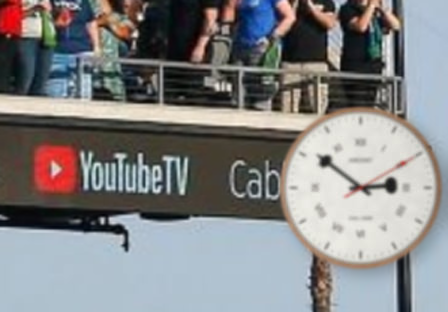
**2:51:10**
